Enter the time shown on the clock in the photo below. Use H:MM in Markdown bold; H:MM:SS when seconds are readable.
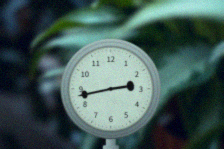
**2:43**
